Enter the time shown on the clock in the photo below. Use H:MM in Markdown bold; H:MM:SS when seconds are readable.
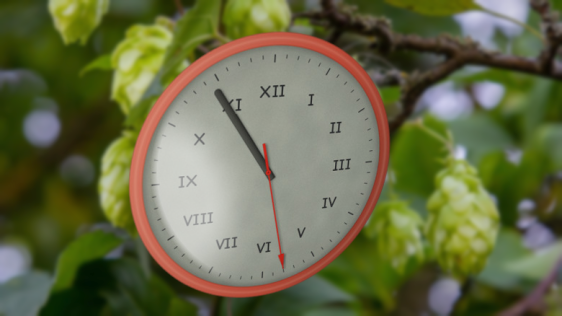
**10:54:28**
